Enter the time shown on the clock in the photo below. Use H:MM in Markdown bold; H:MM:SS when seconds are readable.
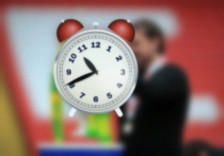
**10:41**
